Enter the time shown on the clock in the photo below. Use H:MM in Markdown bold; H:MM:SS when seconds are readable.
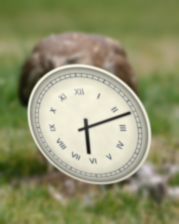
**6:12**
